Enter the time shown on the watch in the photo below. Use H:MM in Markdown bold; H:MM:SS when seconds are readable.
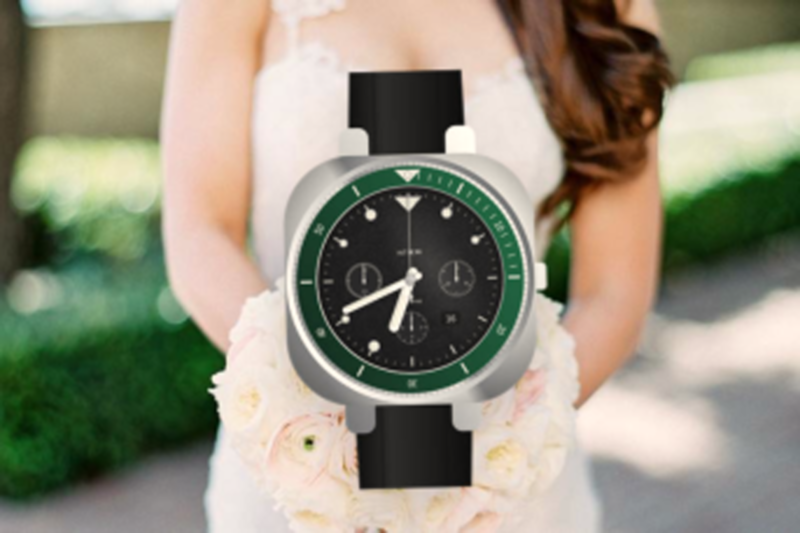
**6:41**
